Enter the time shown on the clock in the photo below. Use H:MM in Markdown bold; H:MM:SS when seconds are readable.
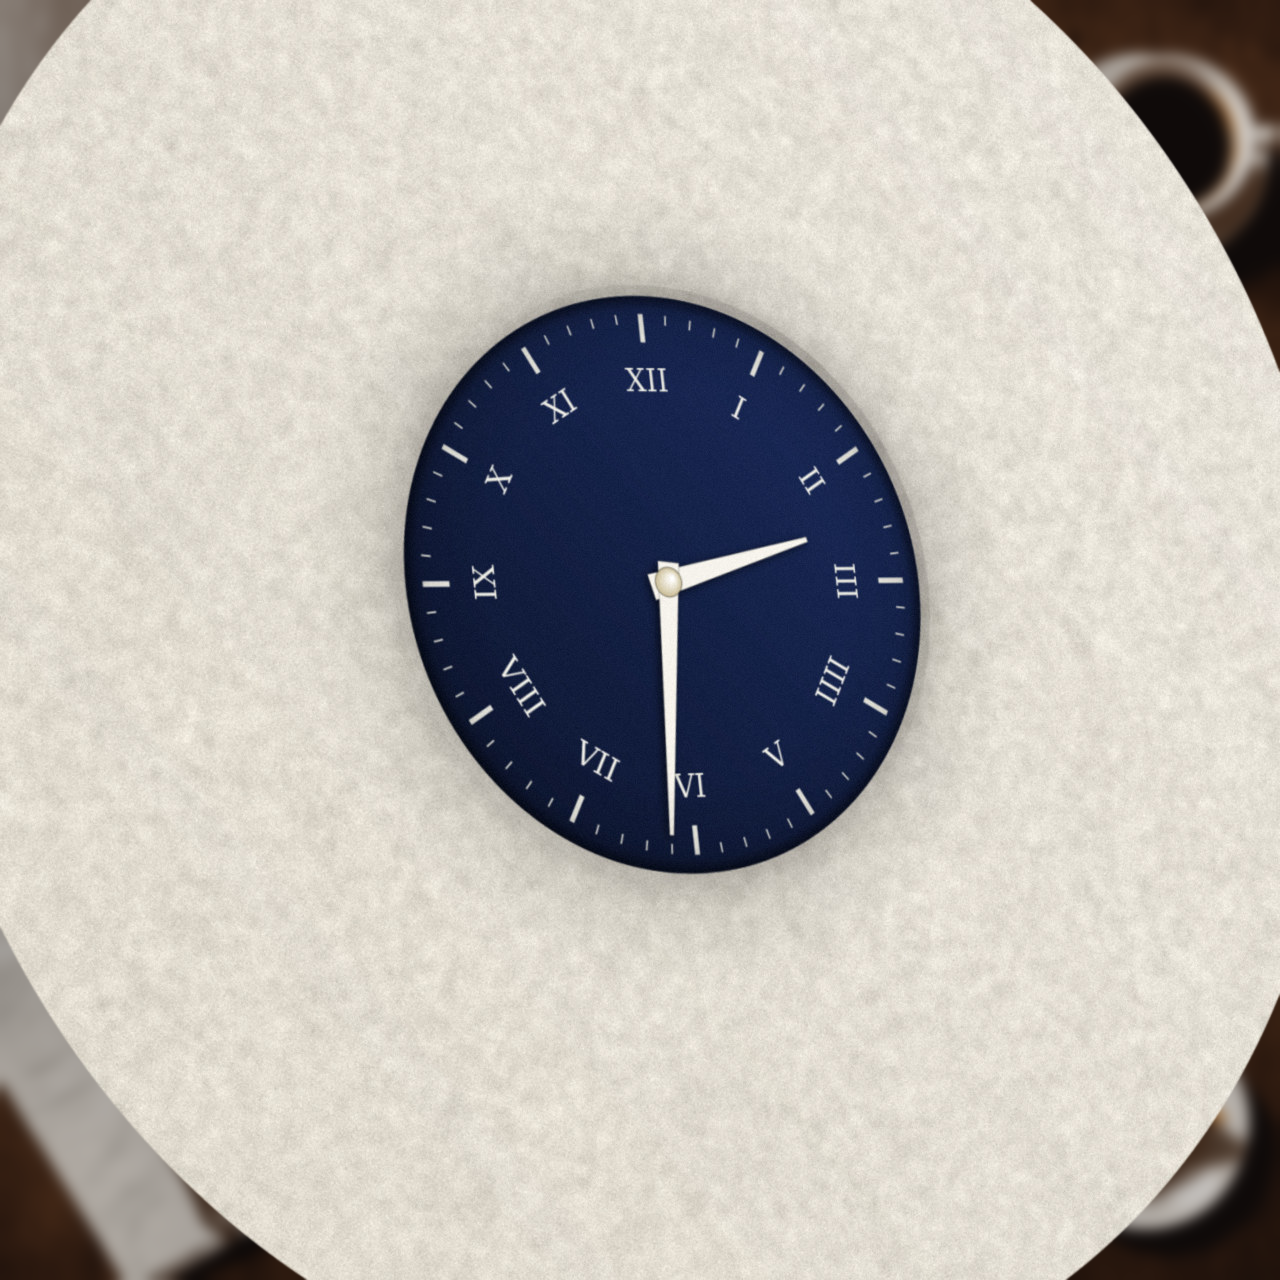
**2:31**
